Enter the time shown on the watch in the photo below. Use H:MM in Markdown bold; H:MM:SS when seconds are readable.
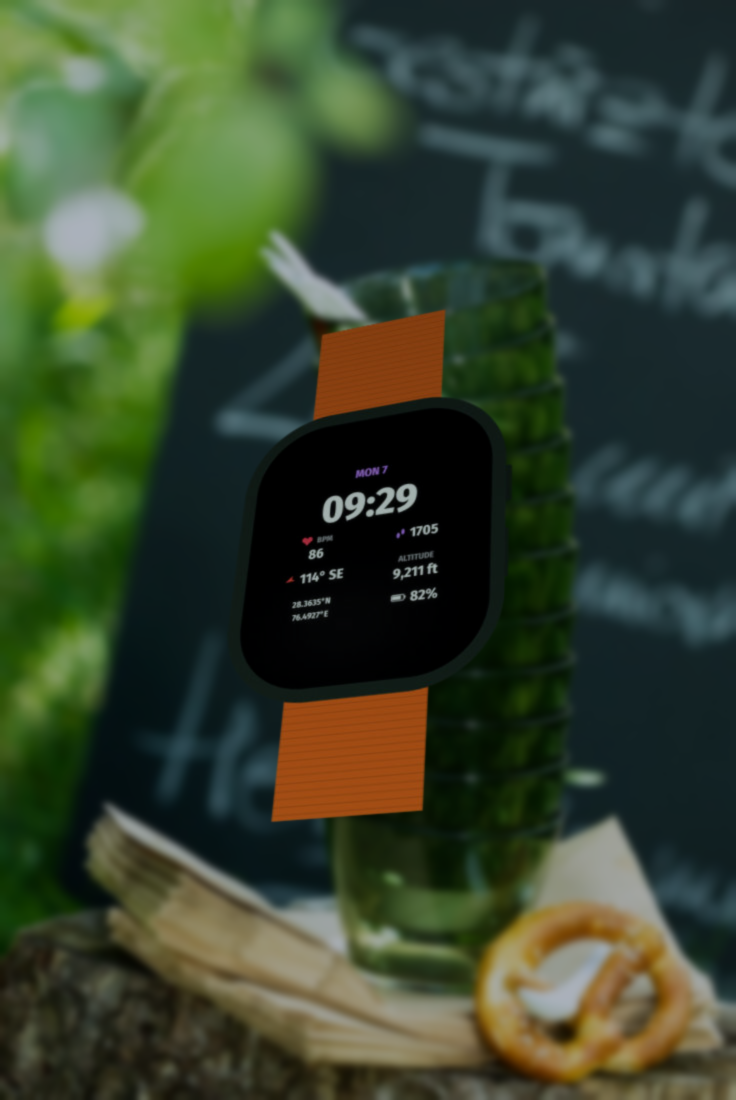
**9:29**
